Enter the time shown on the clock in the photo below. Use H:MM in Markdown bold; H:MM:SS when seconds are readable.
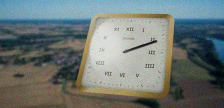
**2:11**
